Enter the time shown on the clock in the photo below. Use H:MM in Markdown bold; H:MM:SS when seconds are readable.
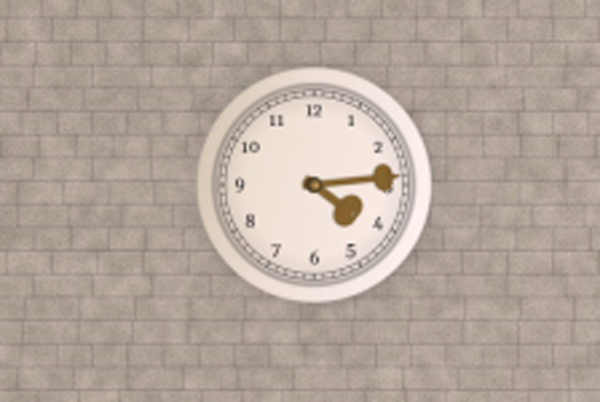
**4:14**
